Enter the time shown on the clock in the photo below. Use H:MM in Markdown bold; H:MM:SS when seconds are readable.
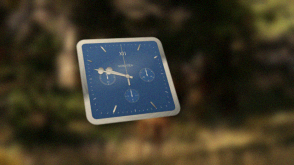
**9:48**
